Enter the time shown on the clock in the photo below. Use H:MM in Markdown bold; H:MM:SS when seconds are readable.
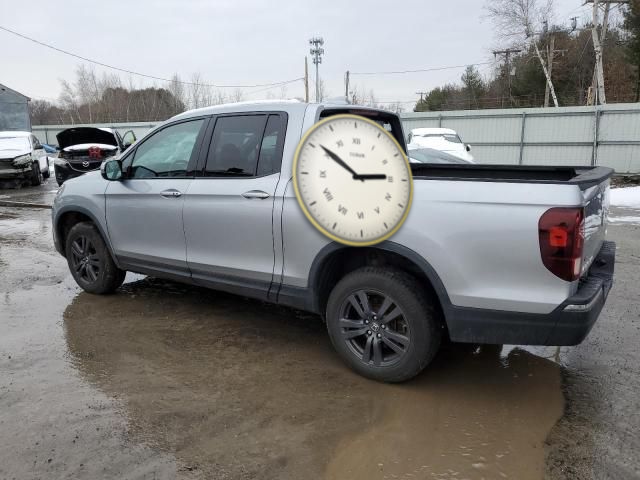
**2:51**
